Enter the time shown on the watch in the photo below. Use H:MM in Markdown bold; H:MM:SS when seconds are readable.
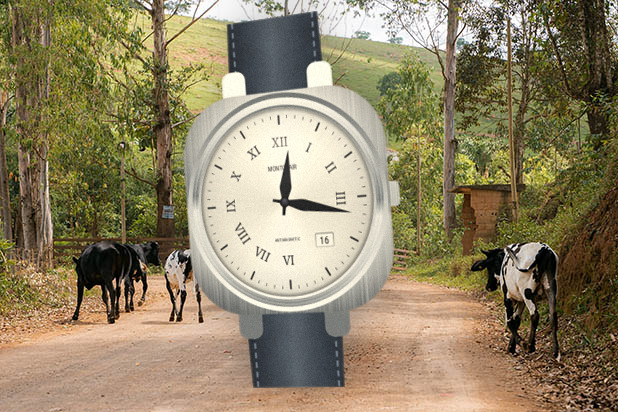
**12:17**
